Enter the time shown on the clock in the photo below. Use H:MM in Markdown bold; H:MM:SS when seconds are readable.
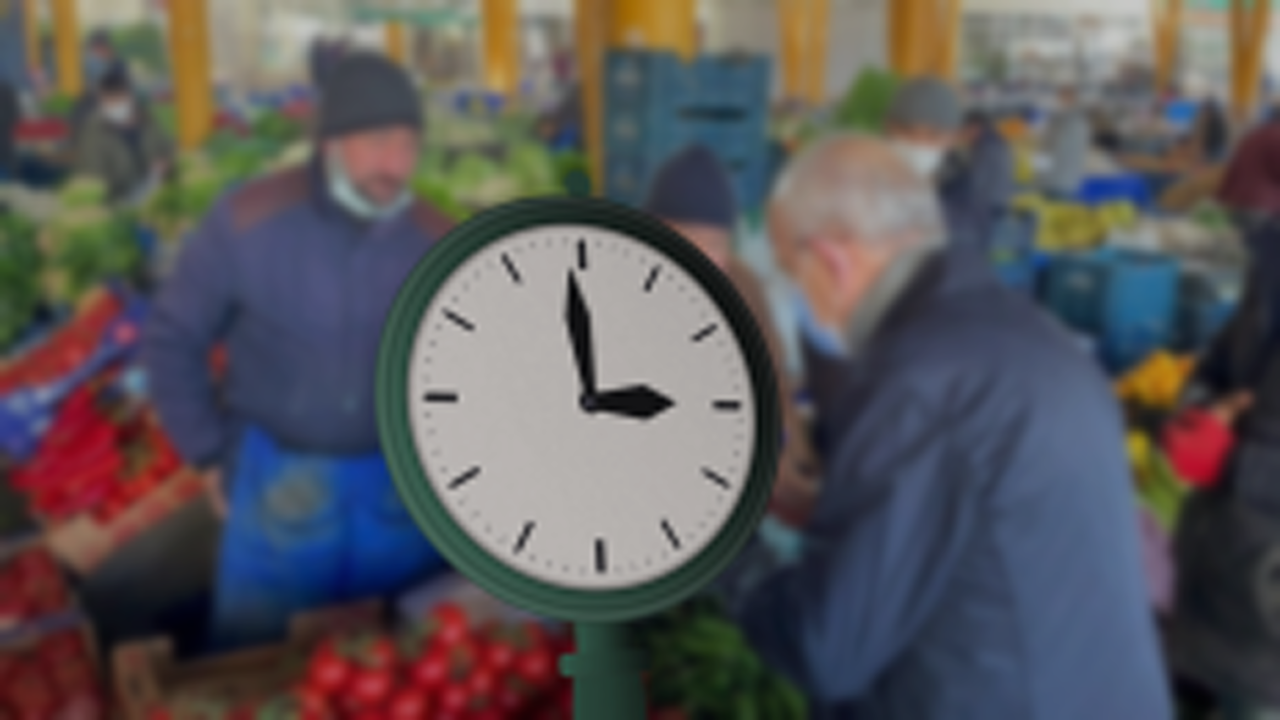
**2:59**
